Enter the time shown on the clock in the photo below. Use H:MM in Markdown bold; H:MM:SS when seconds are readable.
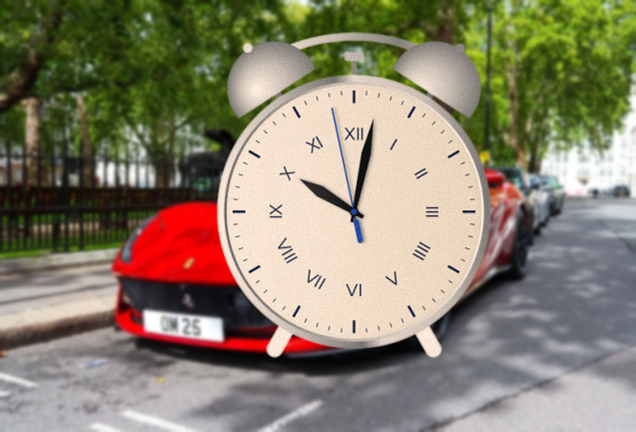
**10:01:58**
